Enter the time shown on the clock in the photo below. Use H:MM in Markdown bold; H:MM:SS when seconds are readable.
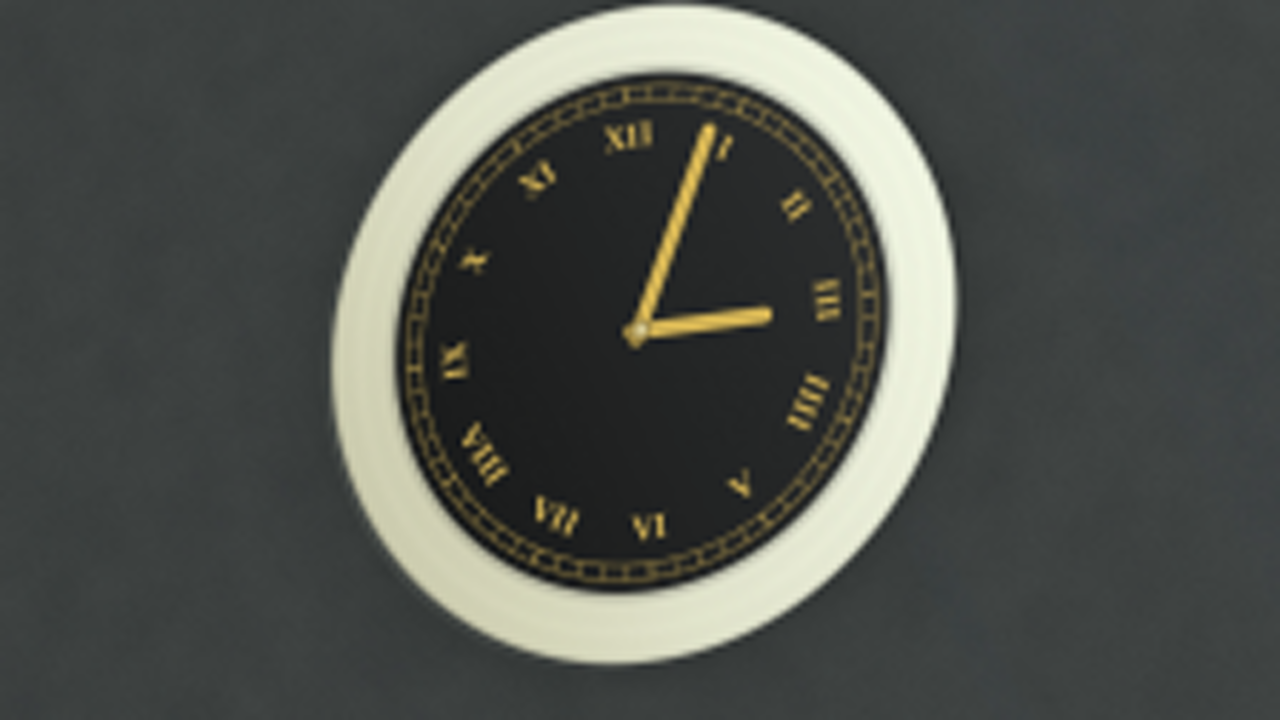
**3:04**
